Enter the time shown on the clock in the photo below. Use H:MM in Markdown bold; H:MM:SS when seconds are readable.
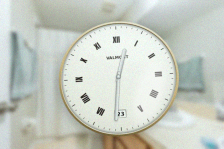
**12:31**
